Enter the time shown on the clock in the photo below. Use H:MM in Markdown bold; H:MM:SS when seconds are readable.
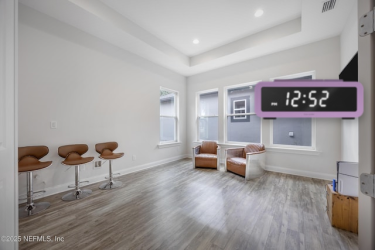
**12:52**
